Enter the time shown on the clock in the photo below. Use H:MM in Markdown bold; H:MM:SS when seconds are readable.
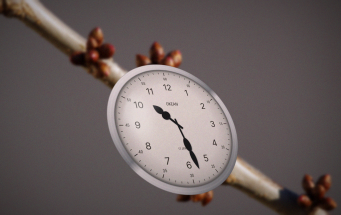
**10:28**
